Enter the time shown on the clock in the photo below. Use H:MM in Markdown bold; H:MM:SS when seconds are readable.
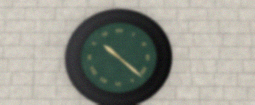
**10:22**
